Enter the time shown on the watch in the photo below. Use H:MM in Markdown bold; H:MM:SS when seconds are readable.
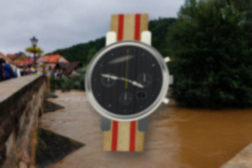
**3:47**
